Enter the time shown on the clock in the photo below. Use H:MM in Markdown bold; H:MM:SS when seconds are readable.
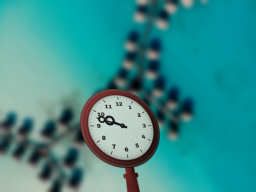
**9:48**
